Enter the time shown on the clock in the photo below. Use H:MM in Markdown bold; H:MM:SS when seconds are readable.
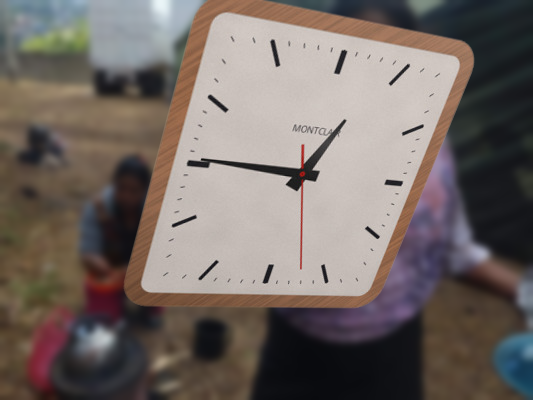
**12:45:27**
